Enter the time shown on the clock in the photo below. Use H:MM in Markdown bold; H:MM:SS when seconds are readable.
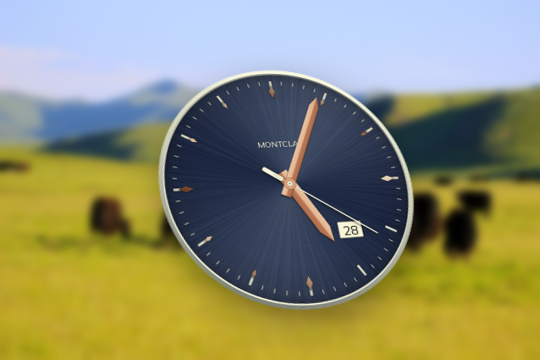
**5:04:21**
